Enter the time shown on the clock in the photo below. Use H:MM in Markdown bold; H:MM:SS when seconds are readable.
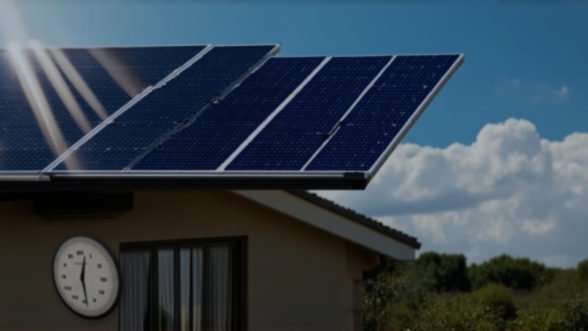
**12:29**
